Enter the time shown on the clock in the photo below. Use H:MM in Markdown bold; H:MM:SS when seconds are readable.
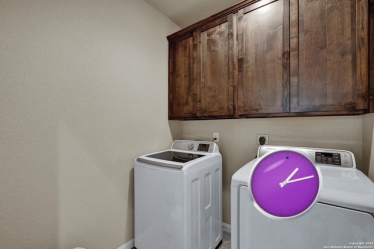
**1:12**
